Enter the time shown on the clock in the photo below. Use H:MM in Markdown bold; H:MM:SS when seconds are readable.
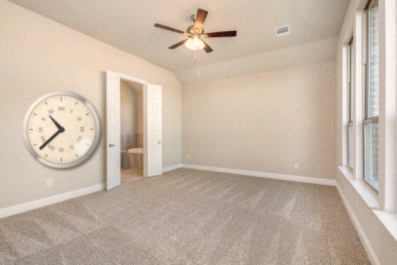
**10:38**
